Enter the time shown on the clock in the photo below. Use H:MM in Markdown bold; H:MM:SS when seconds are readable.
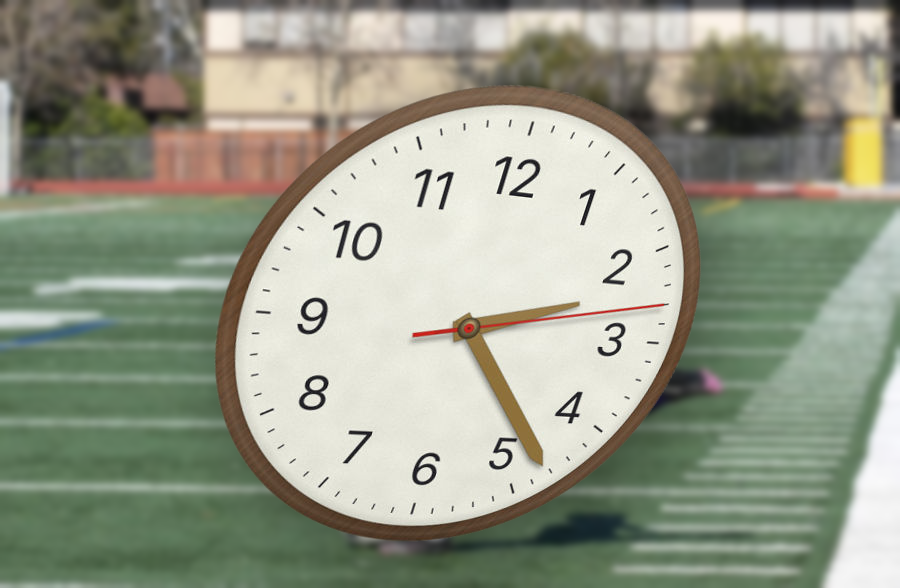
**2:23:13**
